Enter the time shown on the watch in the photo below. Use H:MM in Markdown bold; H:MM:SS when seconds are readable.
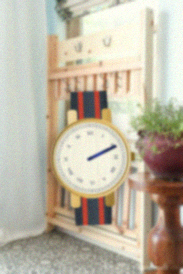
**2:11**
